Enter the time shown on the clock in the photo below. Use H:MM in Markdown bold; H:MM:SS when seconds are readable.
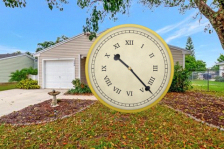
**10:23**
